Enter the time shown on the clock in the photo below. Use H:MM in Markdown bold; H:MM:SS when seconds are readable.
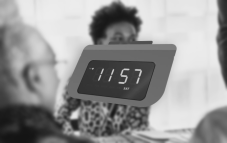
**11:57**
